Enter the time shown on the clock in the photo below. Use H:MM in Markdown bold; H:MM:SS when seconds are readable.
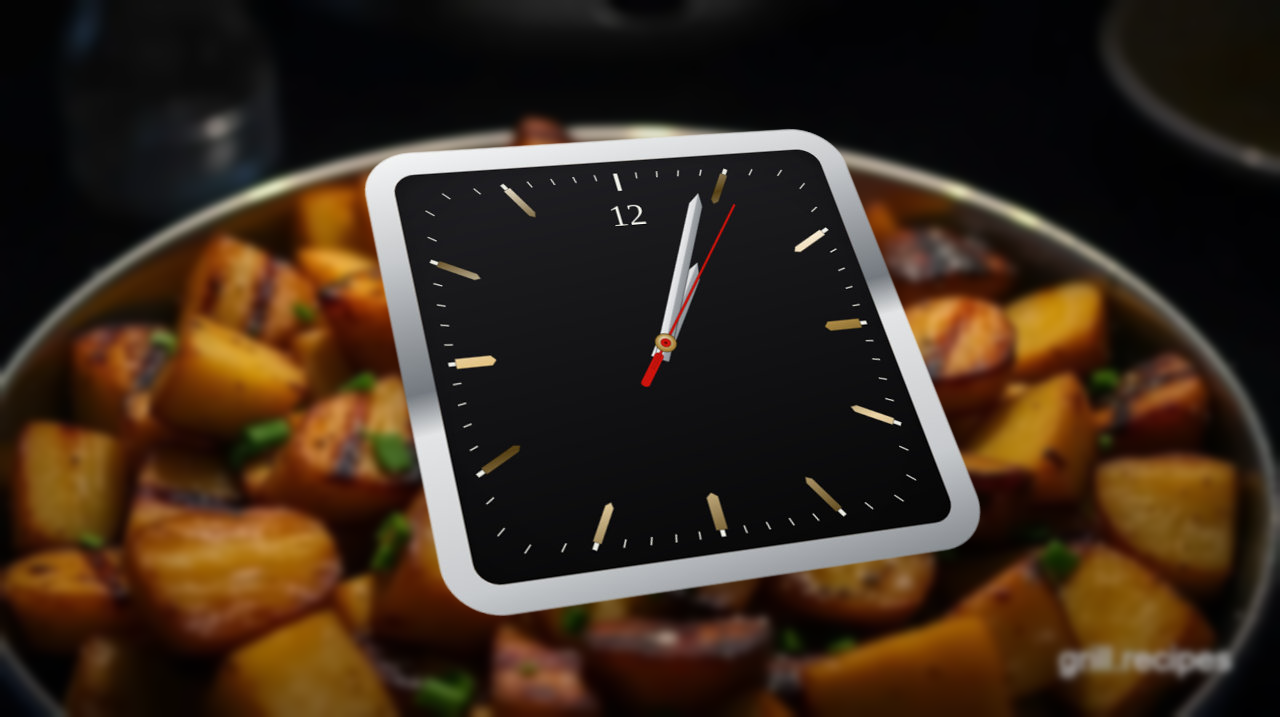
**1:04:06**
